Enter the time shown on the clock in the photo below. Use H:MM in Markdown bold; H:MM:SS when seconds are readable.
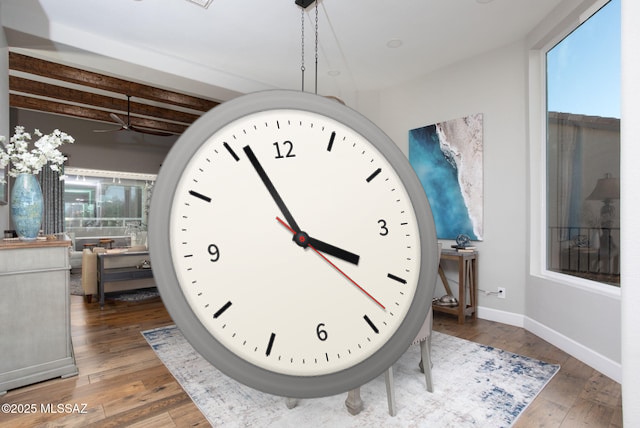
**3:56:23**
